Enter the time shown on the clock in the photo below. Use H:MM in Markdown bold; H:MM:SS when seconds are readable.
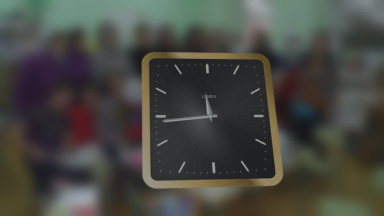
**11:44**
